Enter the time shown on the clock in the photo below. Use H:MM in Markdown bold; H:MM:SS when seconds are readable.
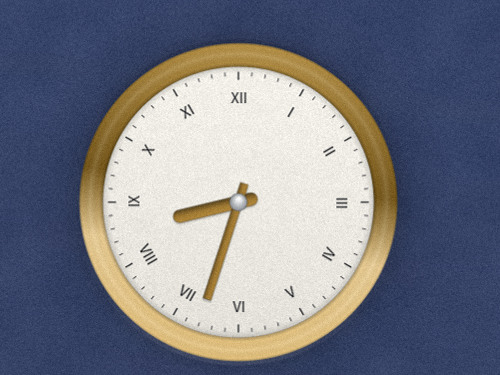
**8:33**
